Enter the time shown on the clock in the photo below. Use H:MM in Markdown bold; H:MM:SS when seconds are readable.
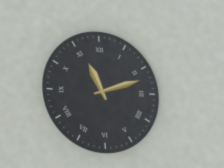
**11:12**
